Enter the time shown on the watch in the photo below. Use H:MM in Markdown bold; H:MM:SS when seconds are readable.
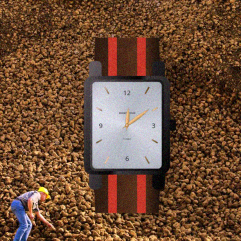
**12:09**
